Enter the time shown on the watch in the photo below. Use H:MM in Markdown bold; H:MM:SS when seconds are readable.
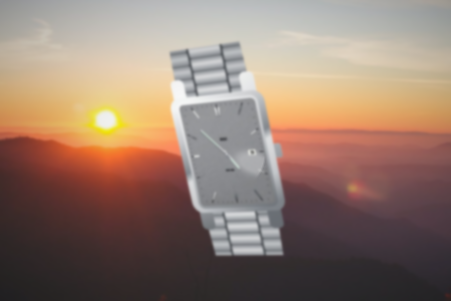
**4:53**
